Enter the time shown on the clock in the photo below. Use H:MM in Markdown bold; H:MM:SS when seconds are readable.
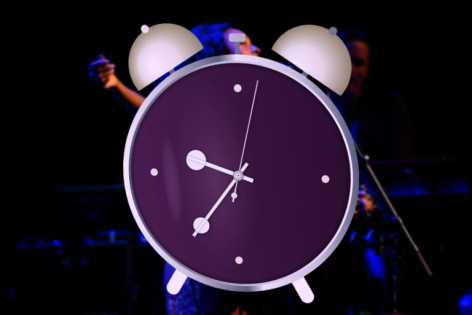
**9:36:02**
